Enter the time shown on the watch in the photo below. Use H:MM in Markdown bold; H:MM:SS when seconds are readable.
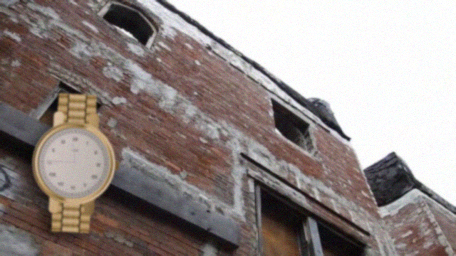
**11:45**
